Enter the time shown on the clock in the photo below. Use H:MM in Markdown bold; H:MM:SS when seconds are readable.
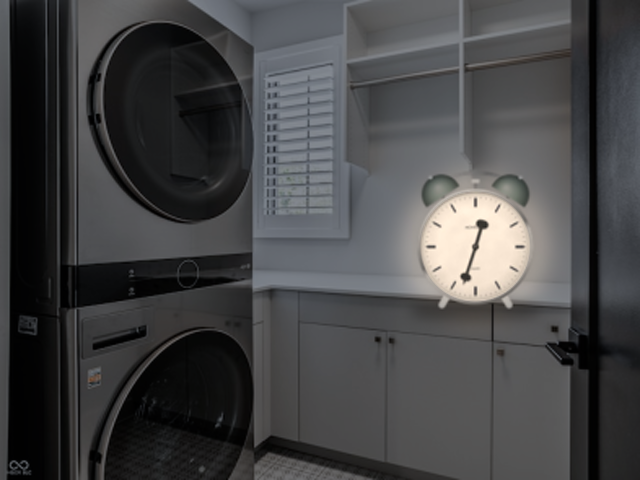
**12:33**
